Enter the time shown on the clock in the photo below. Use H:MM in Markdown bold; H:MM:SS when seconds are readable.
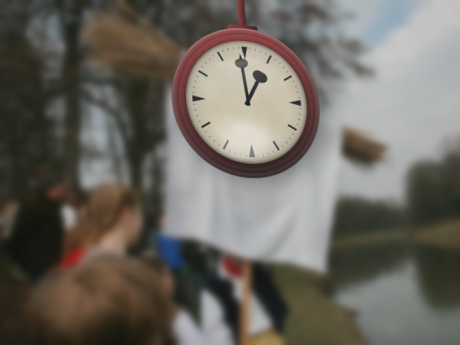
**12:59**
